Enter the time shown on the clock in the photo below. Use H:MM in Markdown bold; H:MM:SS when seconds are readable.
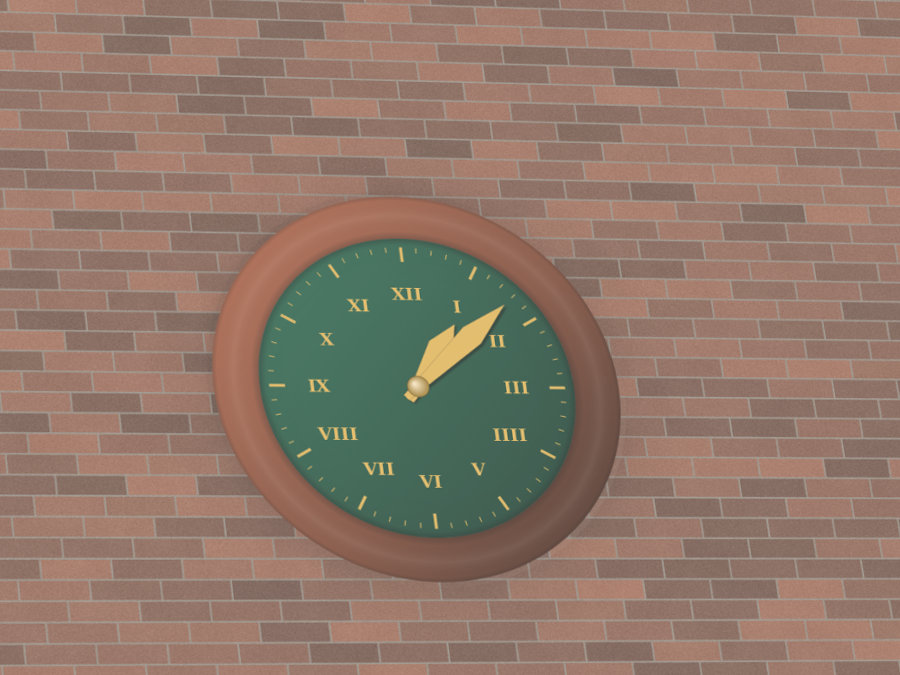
**1:08**
